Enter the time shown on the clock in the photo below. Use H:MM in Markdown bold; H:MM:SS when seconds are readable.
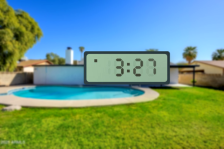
**3:27**
